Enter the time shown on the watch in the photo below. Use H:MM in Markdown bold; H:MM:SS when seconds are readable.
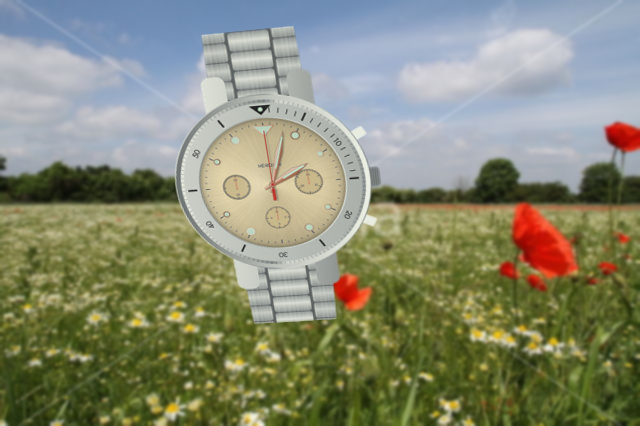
**2:03**
